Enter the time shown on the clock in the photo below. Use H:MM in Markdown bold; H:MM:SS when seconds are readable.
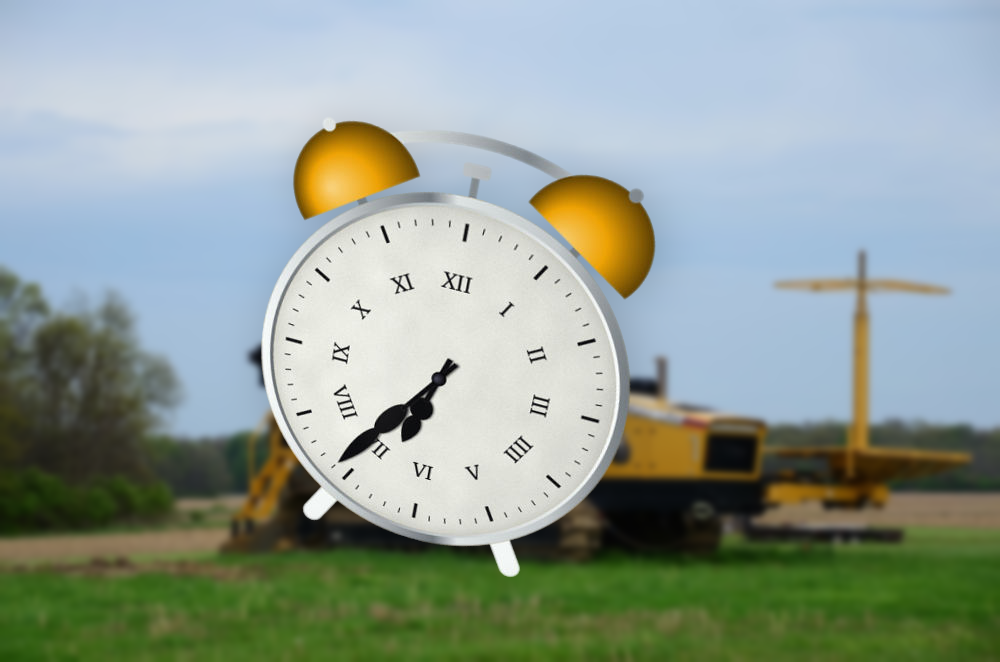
**6:36**
